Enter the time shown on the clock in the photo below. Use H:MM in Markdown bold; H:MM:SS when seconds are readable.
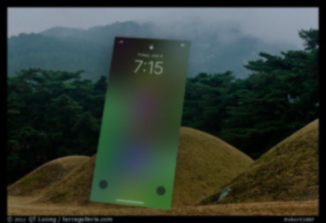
**7:15**
